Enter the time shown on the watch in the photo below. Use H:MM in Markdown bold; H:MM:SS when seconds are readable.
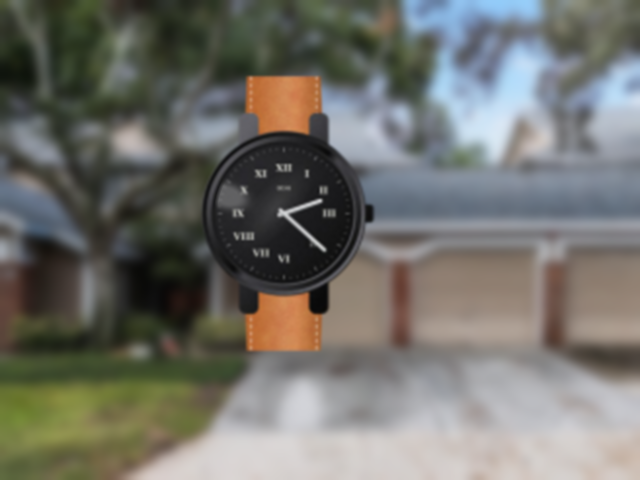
**2:22**
